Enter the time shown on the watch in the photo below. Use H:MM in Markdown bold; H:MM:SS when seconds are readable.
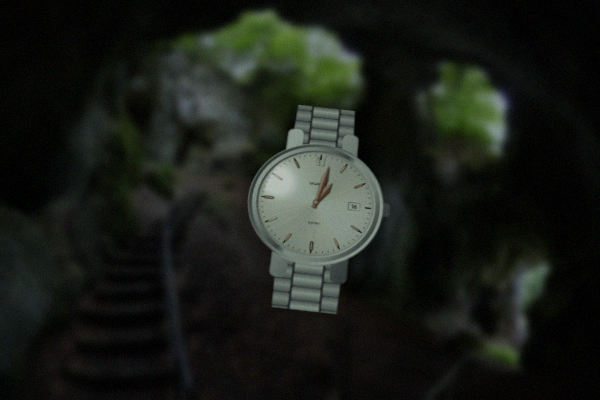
**1:02**
